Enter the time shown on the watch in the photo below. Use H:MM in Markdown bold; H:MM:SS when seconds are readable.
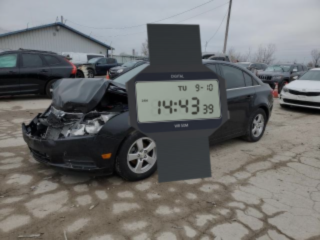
**14:43**
